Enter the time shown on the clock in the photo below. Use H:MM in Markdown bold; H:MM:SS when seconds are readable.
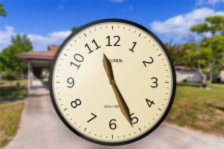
**11:26**
